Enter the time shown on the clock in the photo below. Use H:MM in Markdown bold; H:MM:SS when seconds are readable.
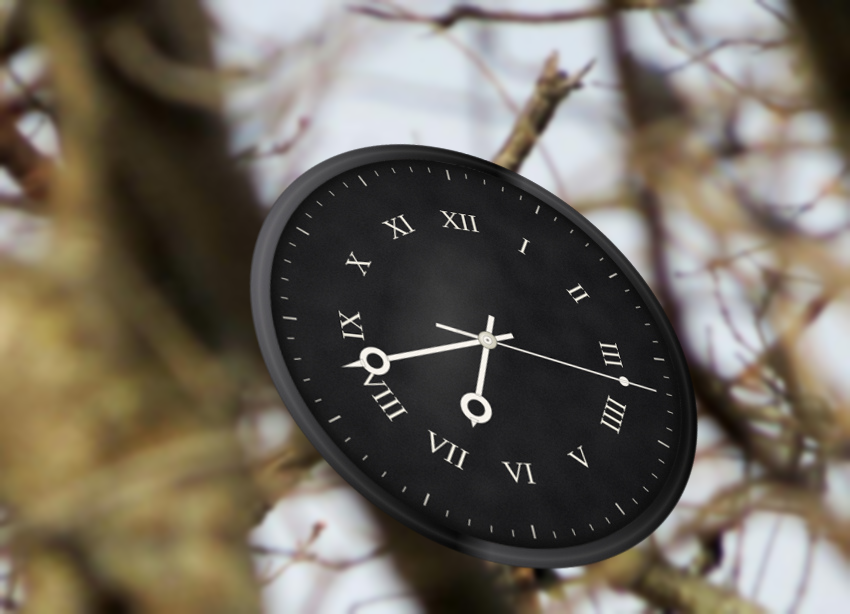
**6:42:17**
